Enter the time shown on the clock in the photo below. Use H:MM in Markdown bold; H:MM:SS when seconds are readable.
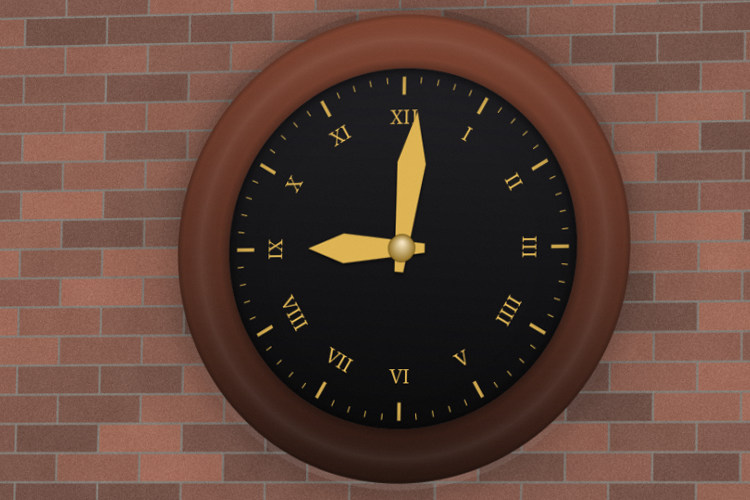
**9:01**
